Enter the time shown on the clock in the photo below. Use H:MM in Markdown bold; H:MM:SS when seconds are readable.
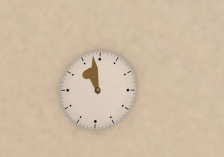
**10:58**
